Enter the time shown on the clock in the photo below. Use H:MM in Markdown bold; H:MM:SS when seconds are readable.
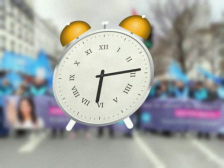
**6:14**
